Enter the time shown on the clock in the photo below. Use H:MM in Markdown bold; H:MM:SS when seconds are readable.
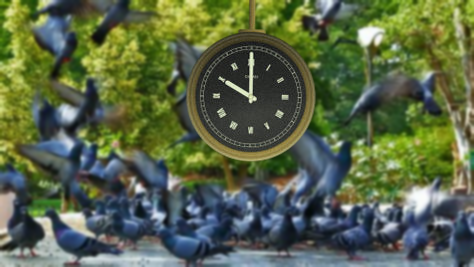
**10:00**
